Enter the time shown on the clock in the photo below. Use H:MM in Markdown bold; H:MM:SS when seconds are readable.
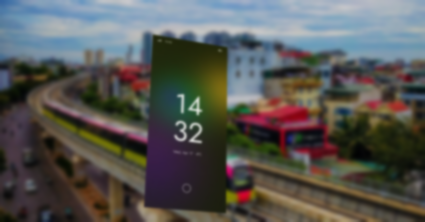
**14:32**
